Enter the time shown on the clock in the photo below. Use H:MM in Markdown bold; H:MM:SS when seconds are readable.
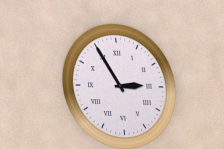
**2:55**
